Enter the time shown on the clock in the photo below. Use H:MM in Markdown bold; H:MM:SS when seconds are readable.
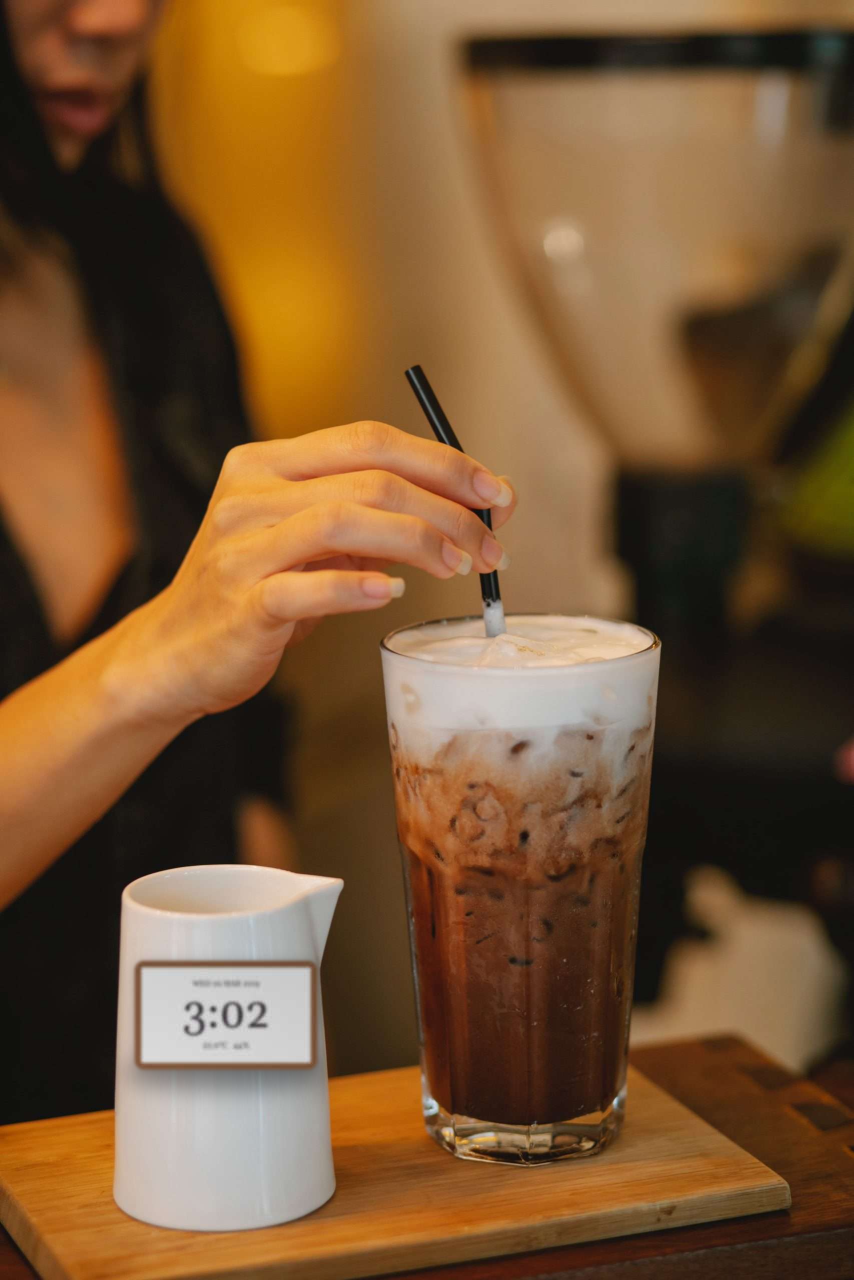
**3:02**
